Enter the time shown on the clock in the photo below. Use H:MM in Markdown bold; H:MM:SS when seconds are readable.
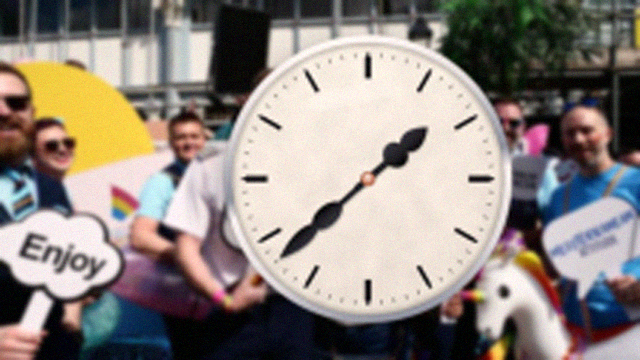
**1:38**
